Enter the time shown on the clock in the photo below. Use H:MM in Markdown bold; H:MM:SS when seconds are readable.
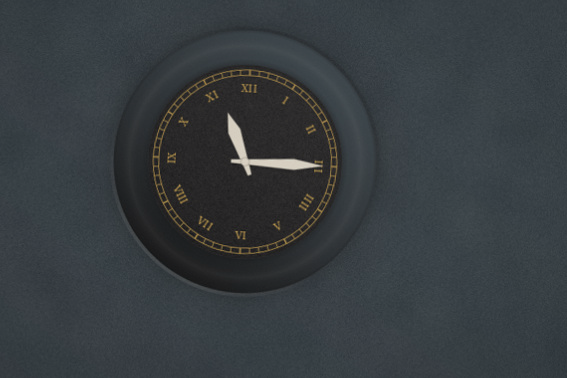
**11:15**
